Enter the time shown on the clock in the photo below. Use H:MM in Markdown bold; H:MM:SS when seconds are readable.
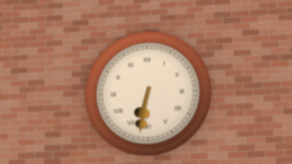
**6:32**
